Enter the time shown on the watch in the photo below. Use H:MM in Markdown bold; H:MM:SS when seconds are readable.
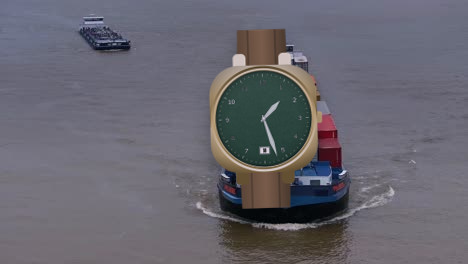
**1:27**
